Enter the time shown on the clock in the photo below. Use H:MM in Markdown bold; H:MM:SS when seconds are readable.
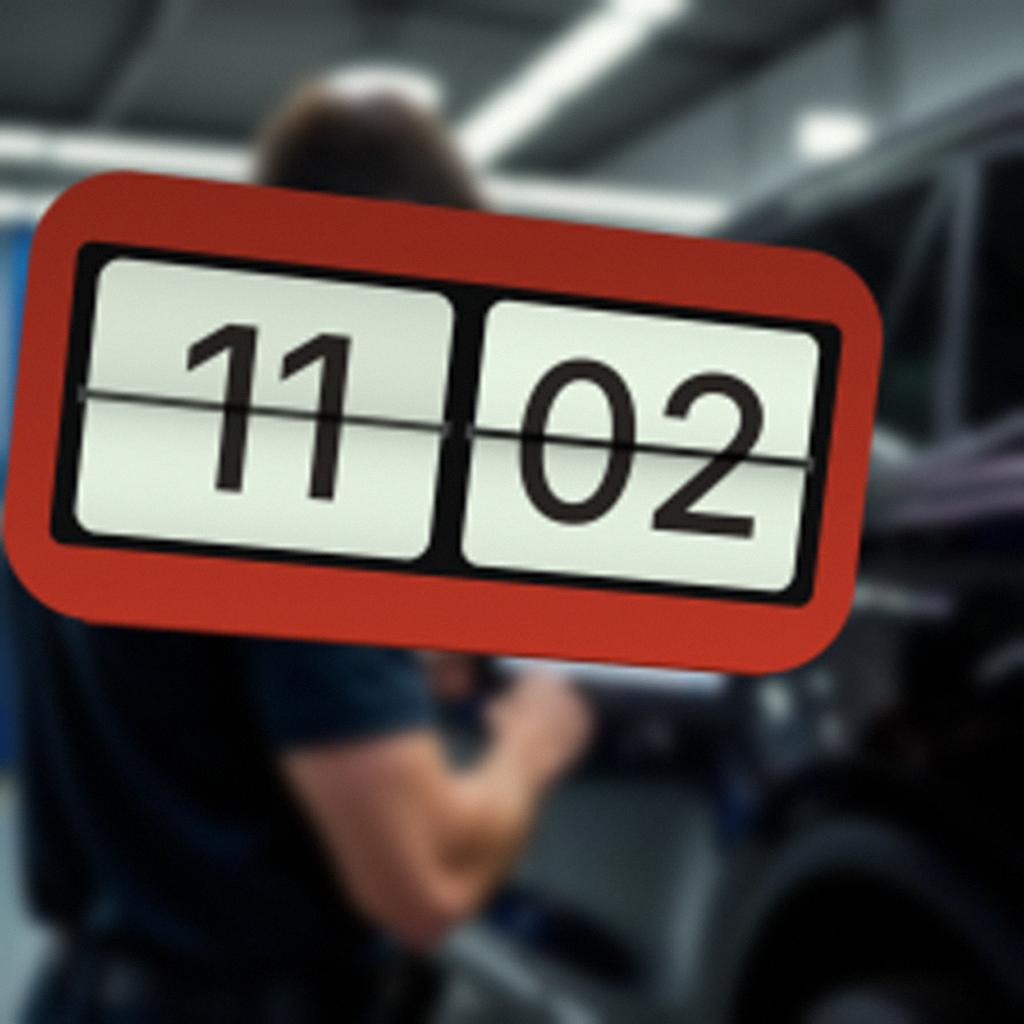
**11:02**
